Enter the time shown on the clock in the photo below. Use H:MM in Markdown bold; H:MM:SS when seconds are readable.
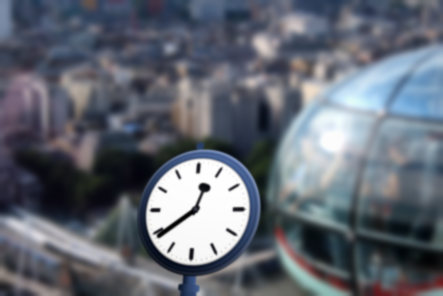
**12:39**
